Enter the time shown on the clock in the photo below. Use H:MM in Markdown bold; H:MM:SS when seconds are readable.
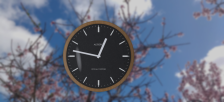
**12:47**
